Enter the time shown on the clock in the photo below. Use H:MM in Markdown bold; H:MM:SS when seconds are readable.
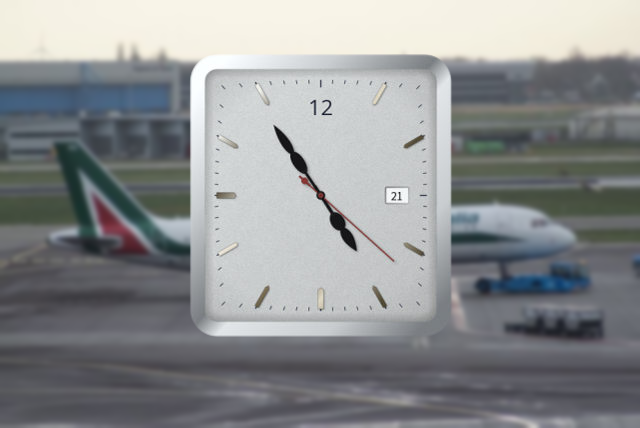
**4:54:22**
